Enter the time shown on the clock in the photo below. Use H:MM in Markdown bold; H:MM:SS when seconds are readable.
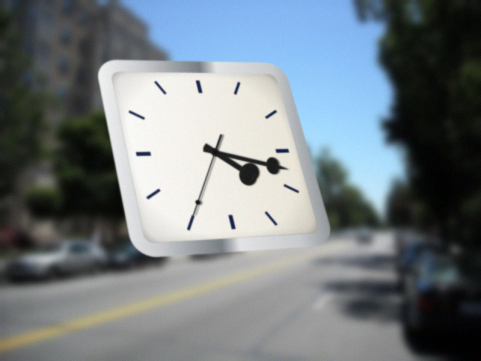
**4:17:35**
